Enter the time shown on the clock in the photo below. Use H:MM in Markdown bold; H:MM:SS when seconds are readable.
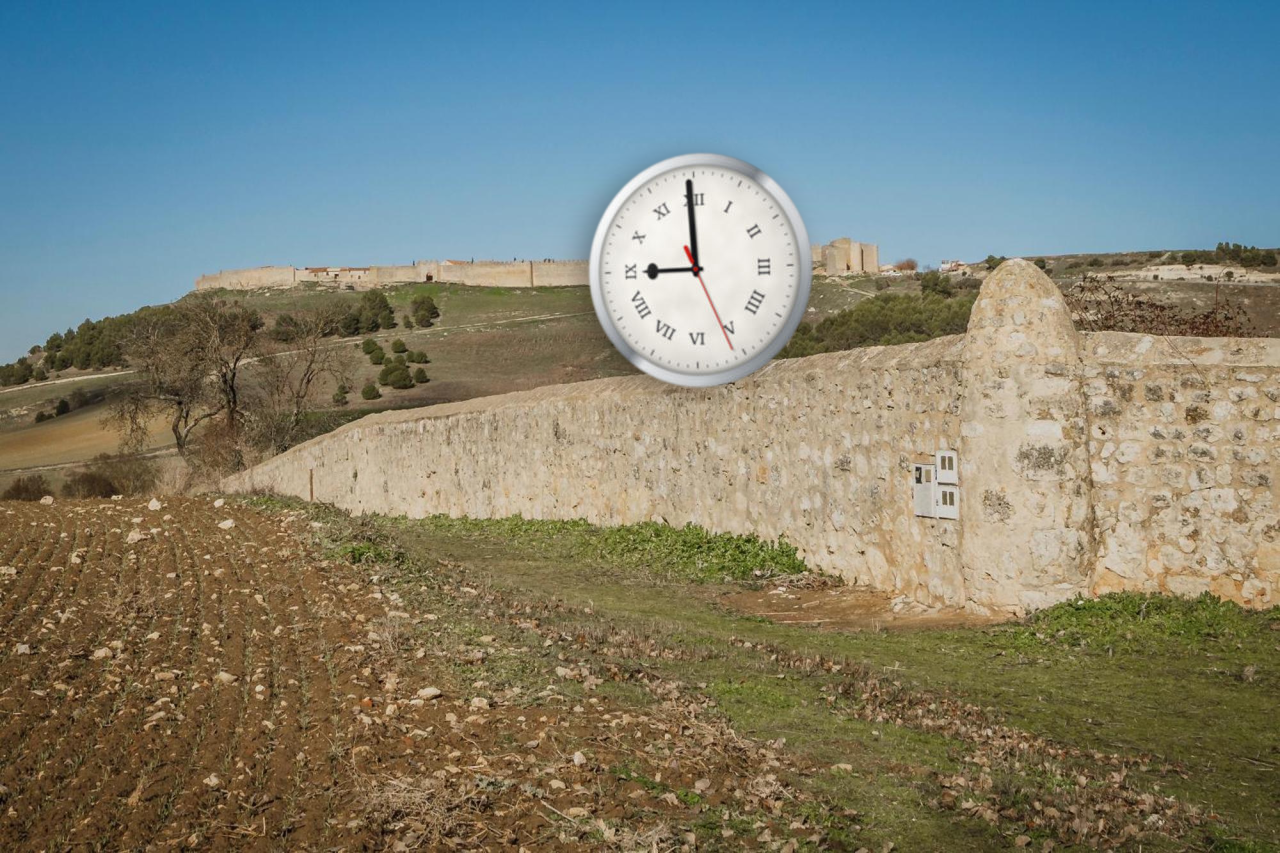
**8:59:26**
